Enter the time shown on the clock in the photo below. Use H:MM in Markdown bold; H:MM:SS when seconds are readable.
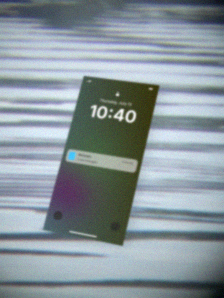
**10:40**
